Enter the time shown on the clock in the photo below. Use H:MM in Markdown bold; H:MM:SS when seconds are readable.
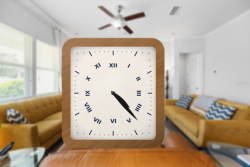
**4:23**
